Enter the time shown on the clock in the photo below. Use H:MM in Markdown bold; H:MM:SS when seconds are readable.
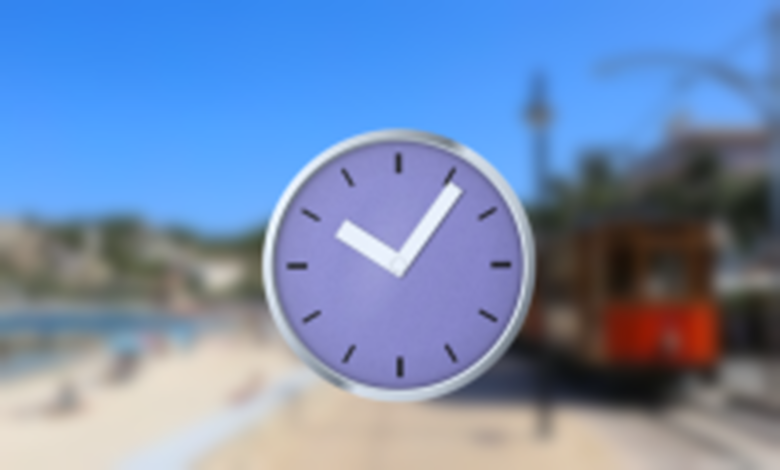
**10:06**
